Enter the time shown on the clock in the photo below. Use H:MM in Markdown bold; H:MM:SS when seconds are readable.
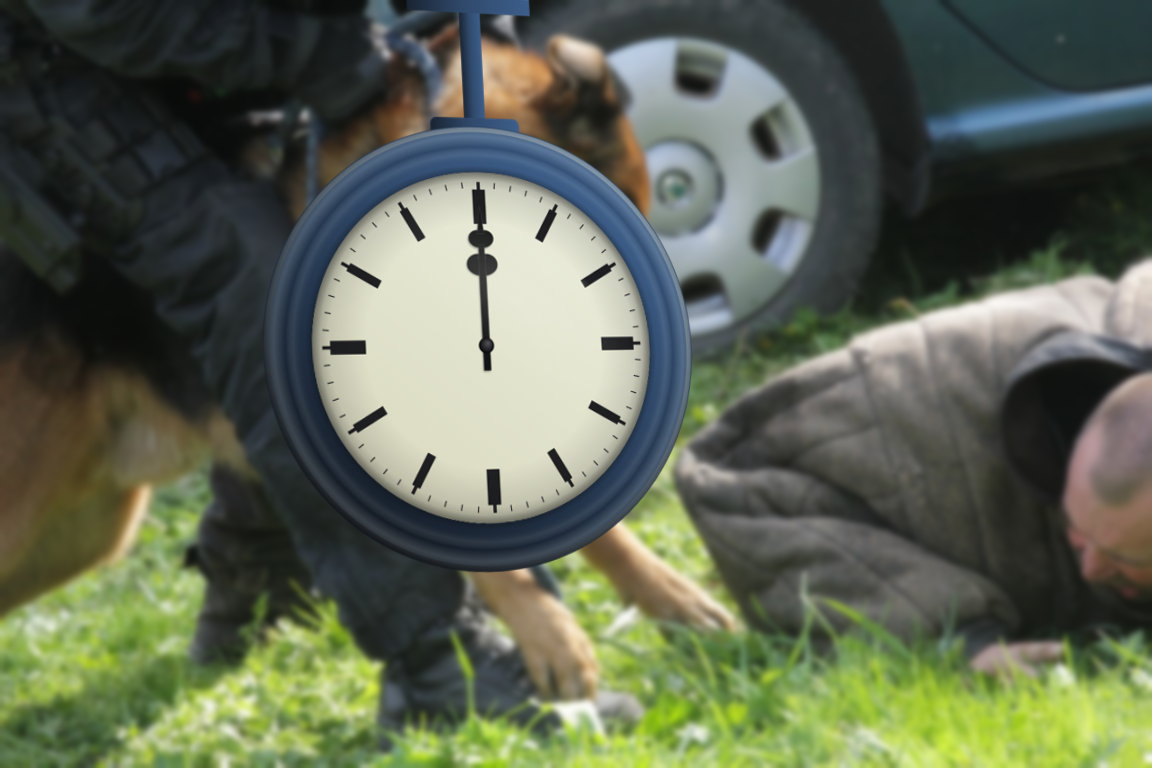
**12:00**
